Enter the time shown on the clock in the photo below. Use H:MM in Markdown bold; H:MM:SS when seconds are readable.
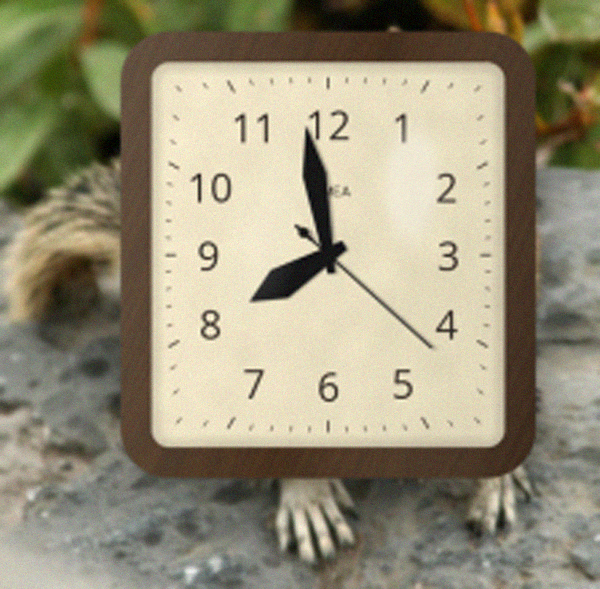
**7:58:22**
